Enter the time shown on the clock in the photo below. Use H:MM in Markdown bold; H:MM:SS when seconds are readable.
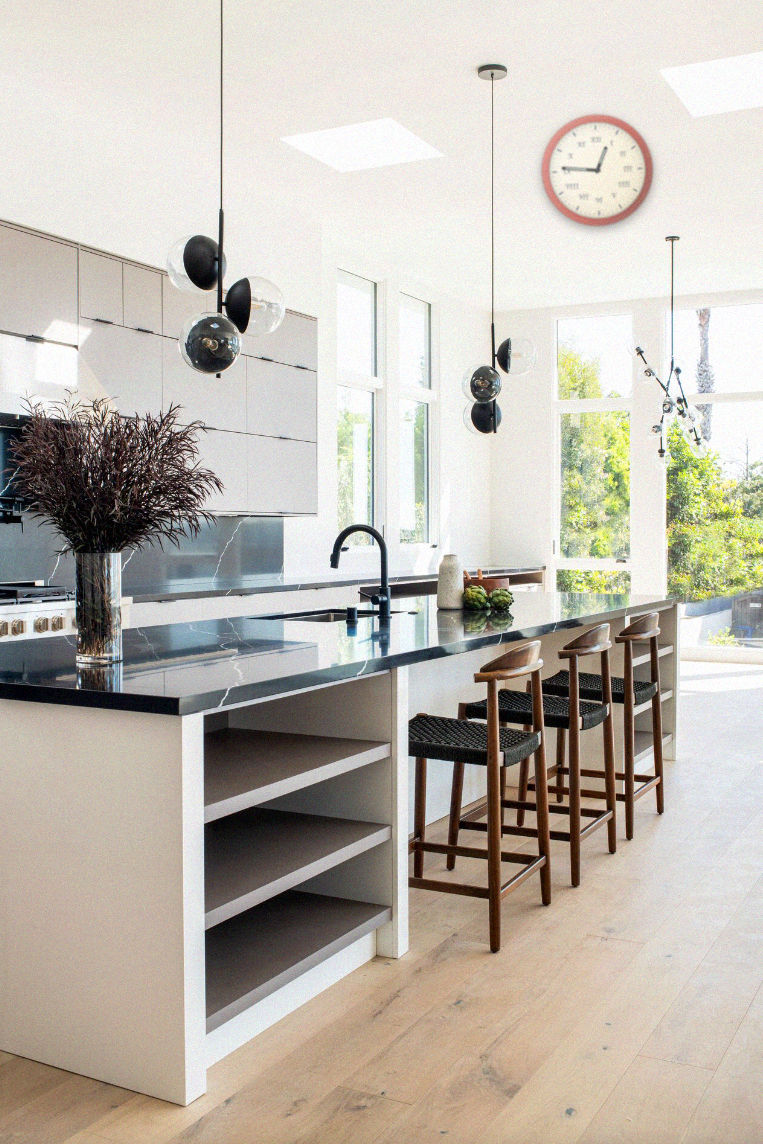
**12:46**
